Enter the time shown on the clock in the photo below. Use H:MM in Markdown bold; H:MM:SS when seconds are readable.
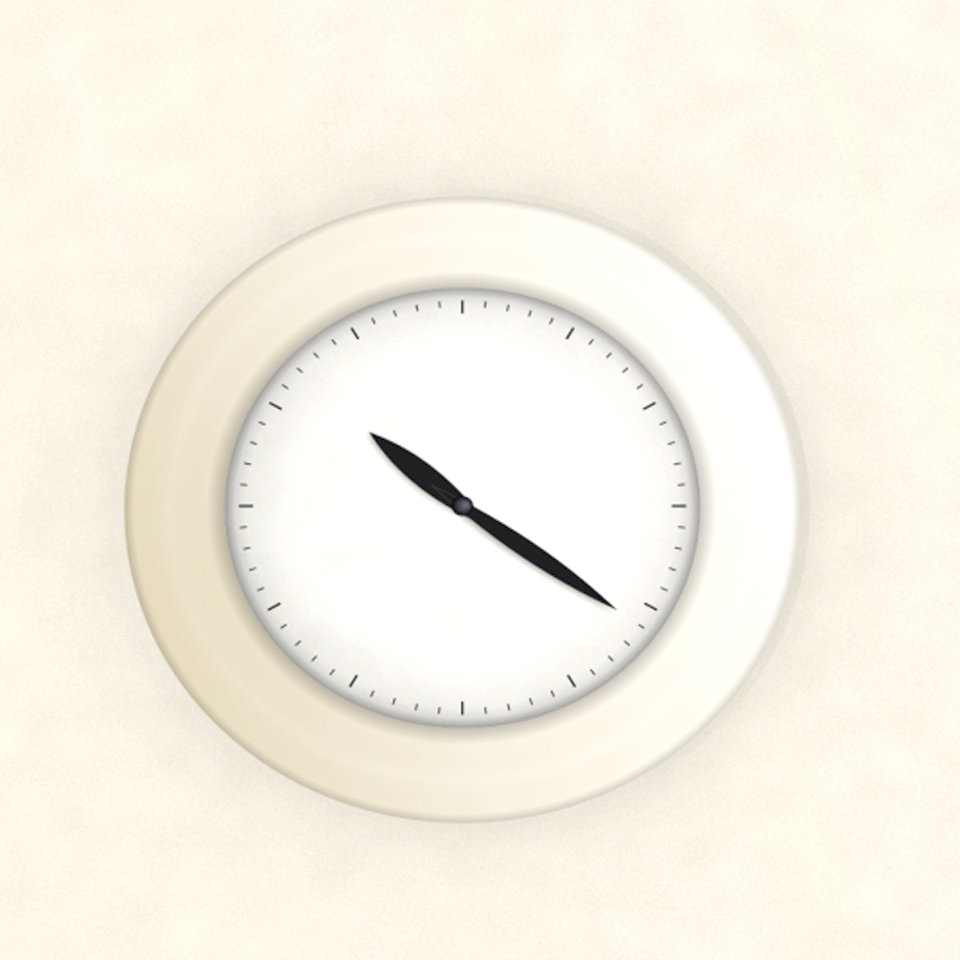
**10:21**
